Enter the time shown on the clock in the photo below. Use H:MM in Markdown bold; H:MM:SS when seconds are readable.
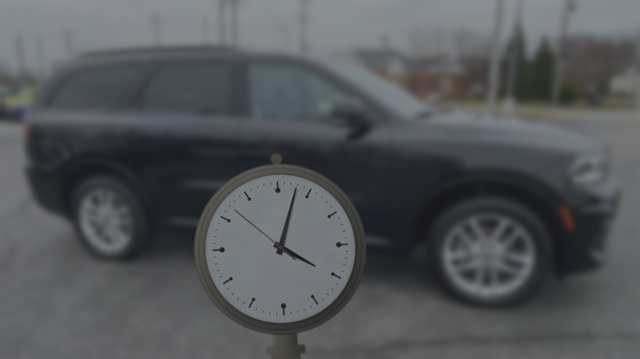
**4:02:52**
